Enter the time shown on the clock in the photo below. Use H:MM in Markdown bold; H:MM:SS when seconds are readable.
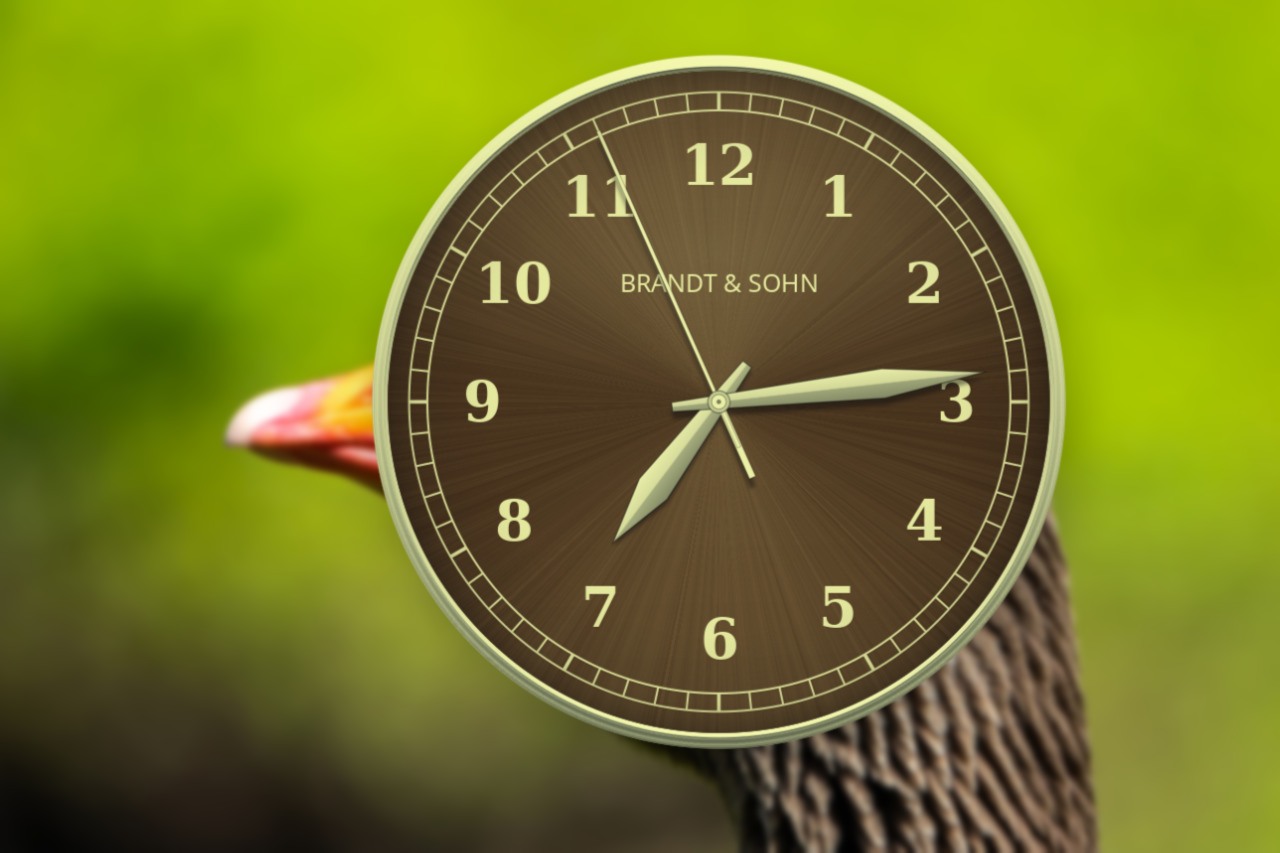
**7:13:56**
